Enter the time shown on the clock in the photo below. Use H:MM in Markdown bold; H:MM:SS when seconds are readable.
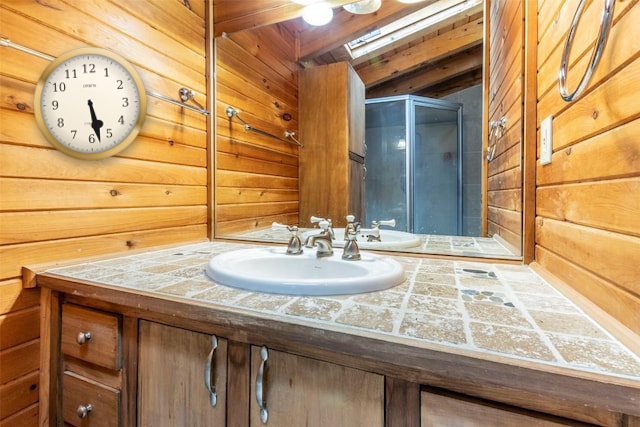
**5:28**
